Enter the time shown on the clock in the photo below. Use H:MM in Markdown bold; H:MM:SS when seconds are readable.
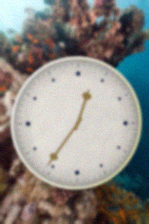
**12:36**
